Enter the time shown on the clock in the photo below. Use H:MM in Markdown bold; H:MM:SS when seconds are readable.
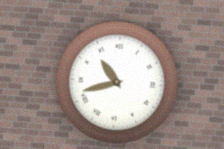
**10:42**
